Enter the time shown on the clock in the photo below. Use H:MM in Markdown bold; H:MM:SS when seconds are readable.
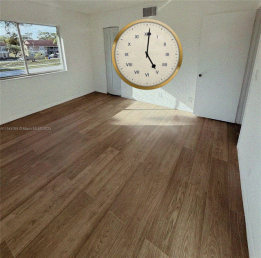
**5:01**
